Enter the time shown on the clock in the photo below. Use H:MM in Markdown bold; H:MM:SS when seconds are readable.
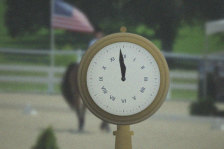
**11:59**
